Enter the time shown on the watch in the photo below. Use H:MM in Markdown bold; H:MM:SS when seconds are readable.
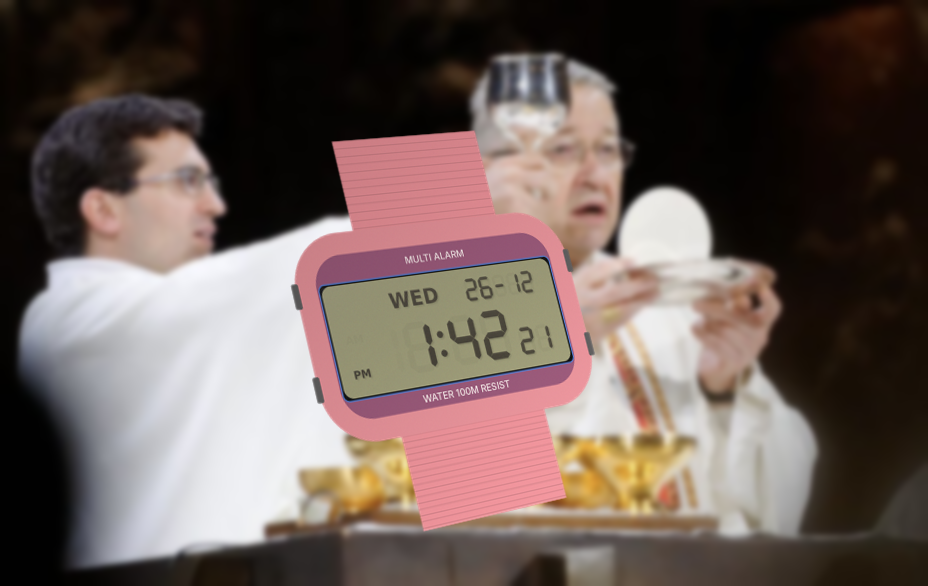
**1:42:21**
